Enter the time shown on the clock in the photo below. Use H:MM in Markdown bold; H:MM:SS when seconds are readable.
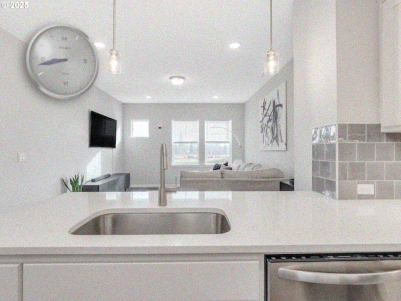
**8:43**
